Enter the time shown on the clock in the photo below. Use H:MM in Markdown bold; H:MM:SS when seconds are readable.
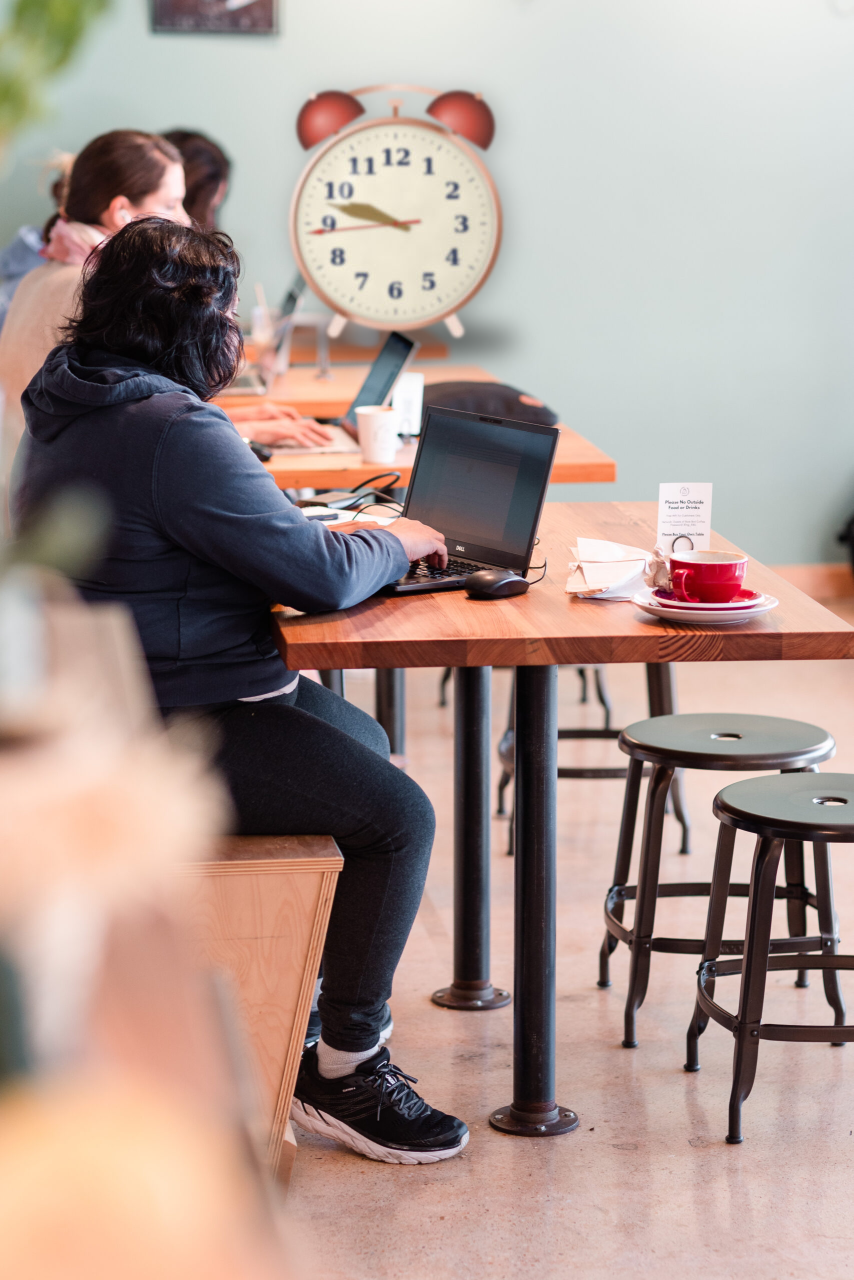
**9:47:44**
